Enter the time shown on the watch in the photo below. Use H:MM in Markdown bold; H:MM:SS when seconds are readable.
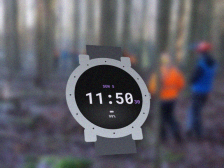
**11:50**
